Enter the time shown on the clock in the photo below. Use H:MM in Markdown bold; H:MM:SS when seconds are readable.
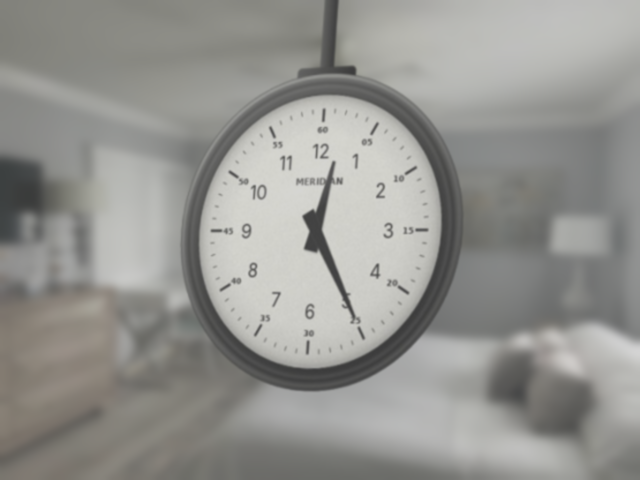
**12:25**
